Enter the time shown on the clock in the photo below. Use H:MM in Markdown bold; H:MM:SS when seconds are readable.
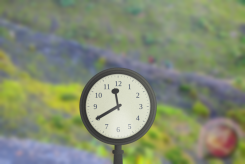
**11:40**
